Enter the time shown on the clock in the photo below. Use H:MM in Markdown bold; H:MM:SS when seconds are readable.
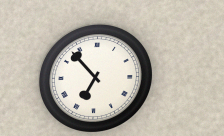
**6:53**
